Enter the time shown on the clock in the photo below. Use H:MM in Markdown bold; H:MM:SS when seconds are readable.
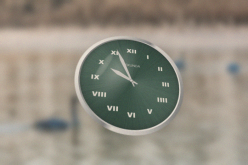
**9:56**
